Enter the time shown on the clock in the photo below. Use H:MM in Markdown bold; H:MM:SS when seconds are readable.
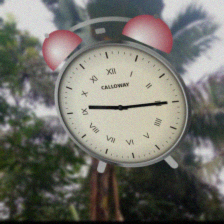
**9:15**
